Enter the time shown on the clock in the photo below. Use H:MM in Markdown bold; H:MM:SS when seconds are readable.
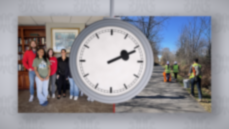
**2:11**
